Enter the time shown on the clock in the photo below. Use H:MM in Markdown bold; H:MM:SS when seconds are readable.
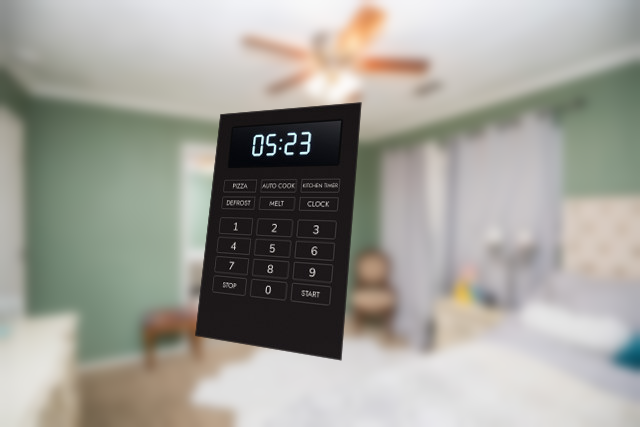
**5:23**
